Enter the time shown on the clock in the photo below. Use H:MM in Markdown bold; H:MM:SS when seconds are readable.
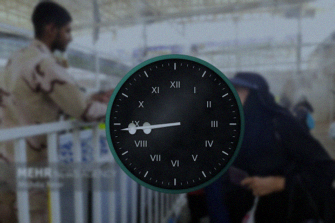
**8:44**
